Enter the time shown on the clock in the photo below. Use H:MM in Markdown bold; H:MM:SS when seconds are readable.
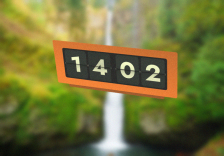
**14:02**
